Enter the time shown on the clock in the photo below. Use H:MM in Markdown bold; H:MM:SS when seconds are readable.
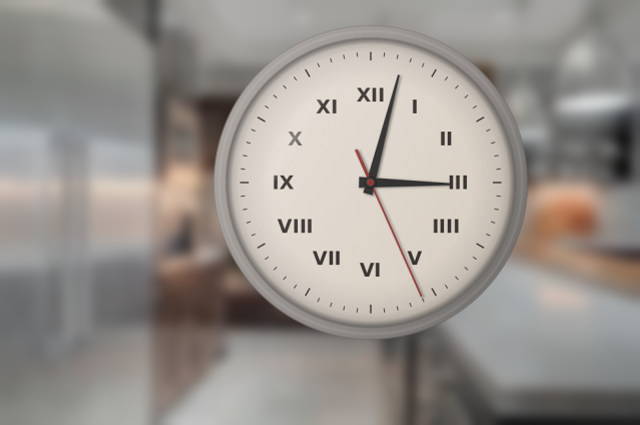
**3:02:26**
